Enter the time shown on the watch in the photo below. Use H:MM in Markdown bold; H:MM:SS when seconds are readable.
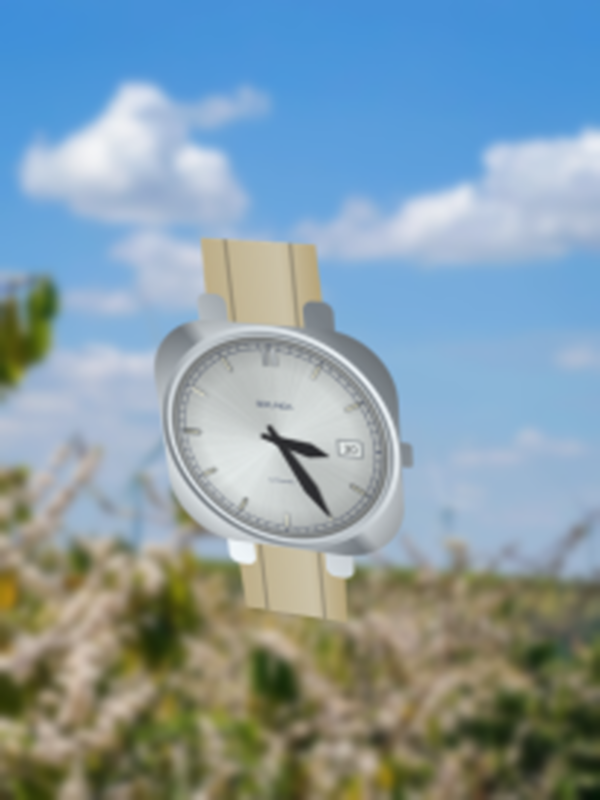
**3:25**
